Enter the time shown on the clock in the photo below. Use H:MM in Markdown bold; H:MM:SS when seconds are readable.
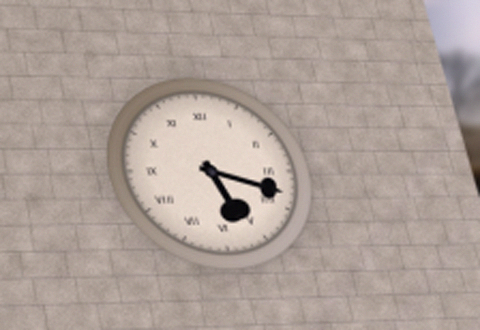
**5:18**
